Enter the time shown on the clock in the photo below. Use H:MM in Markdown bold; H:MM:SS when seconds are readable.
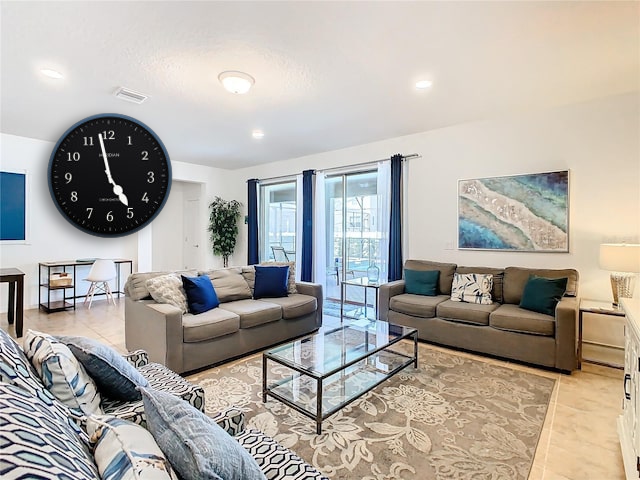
**4:58**
